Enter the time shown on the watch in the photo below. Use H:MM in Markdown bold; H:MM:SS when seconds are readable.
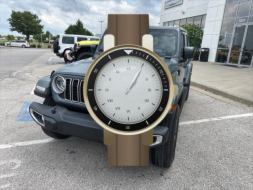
**1:05**
